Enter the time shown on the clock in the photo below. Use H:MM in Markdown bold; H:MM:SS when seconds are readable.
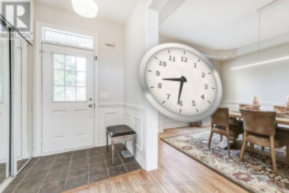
**8:31**
